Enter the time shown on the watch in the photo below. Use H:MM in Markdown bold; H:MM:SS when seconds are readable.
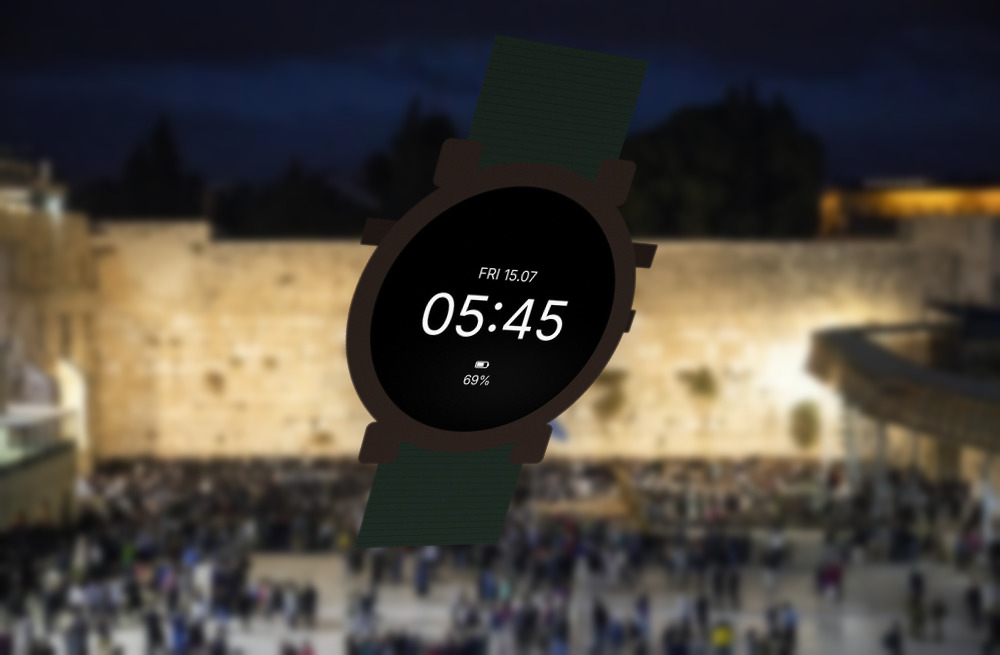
**5:45**
